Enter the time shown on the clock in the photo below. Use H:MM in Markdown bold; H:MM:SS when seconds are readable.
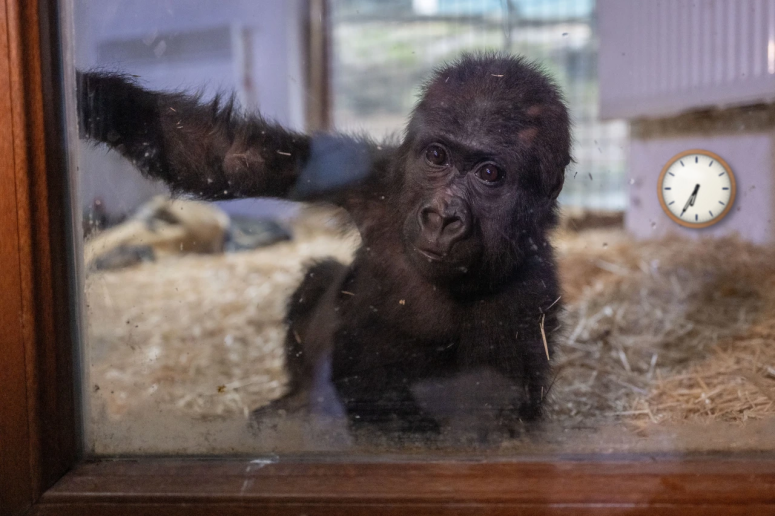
**6:35**
